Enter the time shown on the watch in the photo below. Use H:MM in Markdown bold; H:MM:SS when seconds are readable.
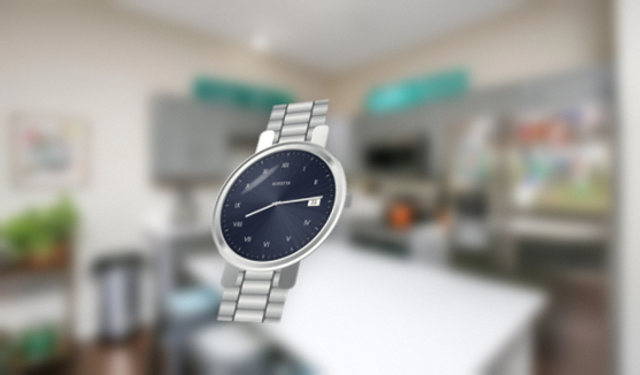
**8:14**
